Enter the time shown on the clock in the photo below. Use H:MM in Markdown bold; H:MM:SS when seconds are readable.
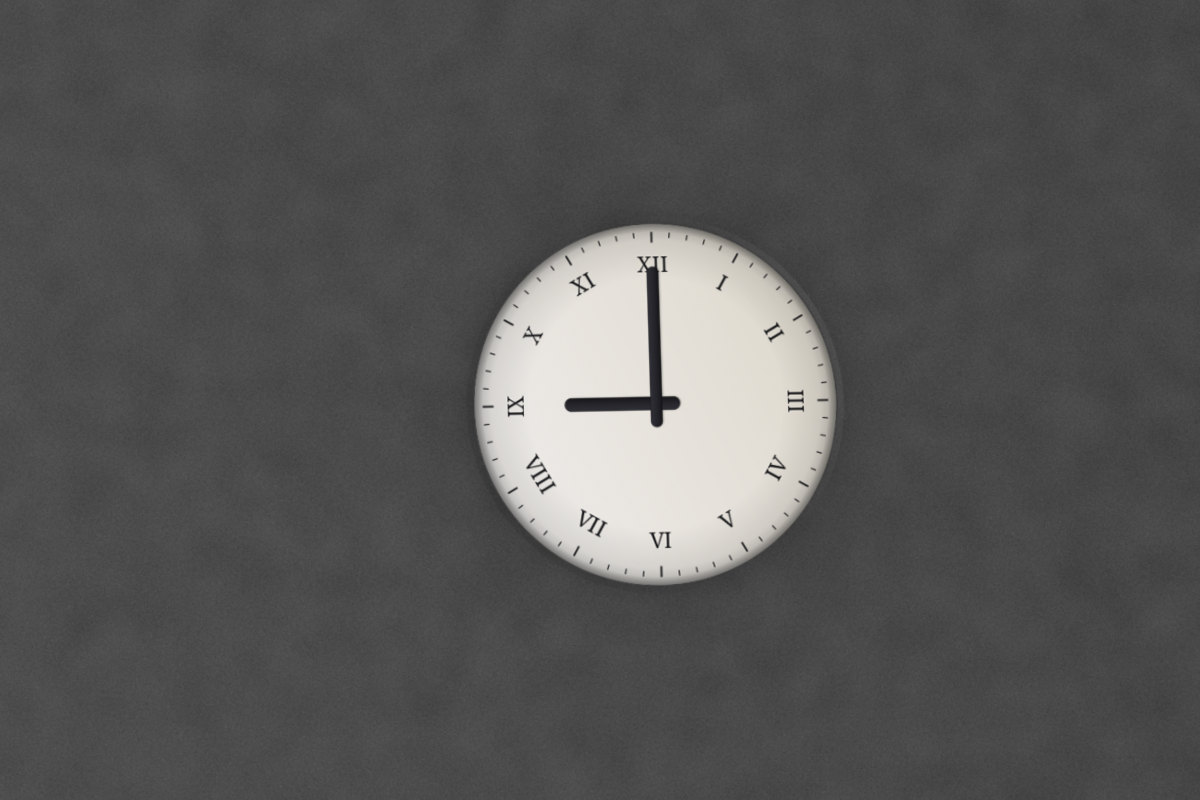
**9:00**
